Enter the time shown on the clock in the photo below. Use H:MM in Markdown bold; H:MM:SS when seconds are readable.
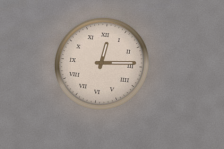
**12:14**
